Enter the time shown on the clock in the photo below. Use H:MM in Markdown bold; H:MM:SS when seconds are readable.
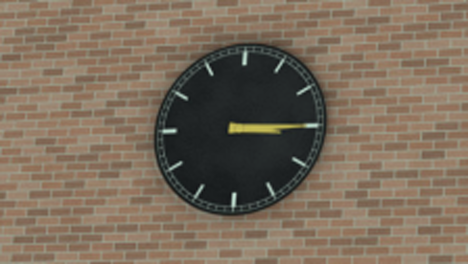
**3:15**
